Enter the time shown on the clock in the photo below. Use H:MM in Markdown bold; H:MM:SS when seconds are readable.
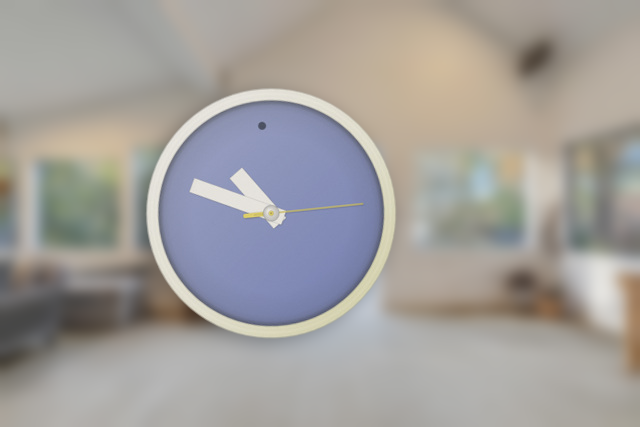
**10:49:15**
